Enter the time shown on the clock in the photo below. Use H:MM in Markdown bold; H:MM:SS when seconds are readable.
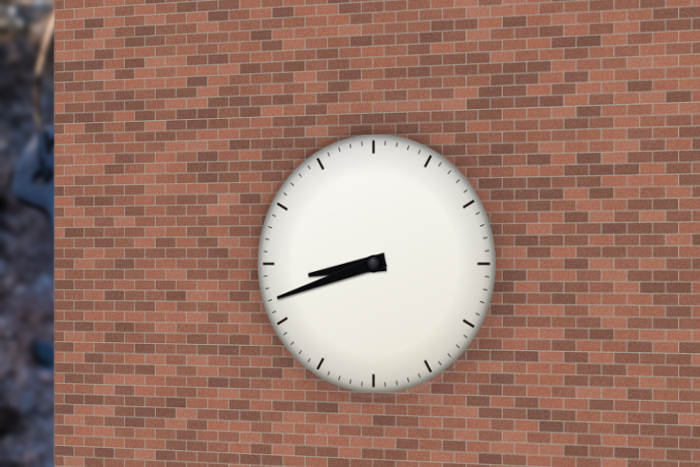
**8:42**
